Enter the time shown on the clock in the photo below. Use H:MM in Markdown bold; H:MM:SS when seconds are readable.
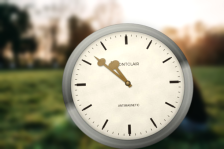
**10:52**
